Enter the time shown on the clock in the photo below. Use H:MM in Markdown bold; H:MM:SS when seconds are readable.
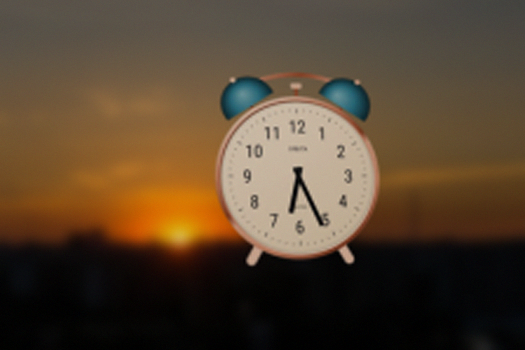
**6:26**
